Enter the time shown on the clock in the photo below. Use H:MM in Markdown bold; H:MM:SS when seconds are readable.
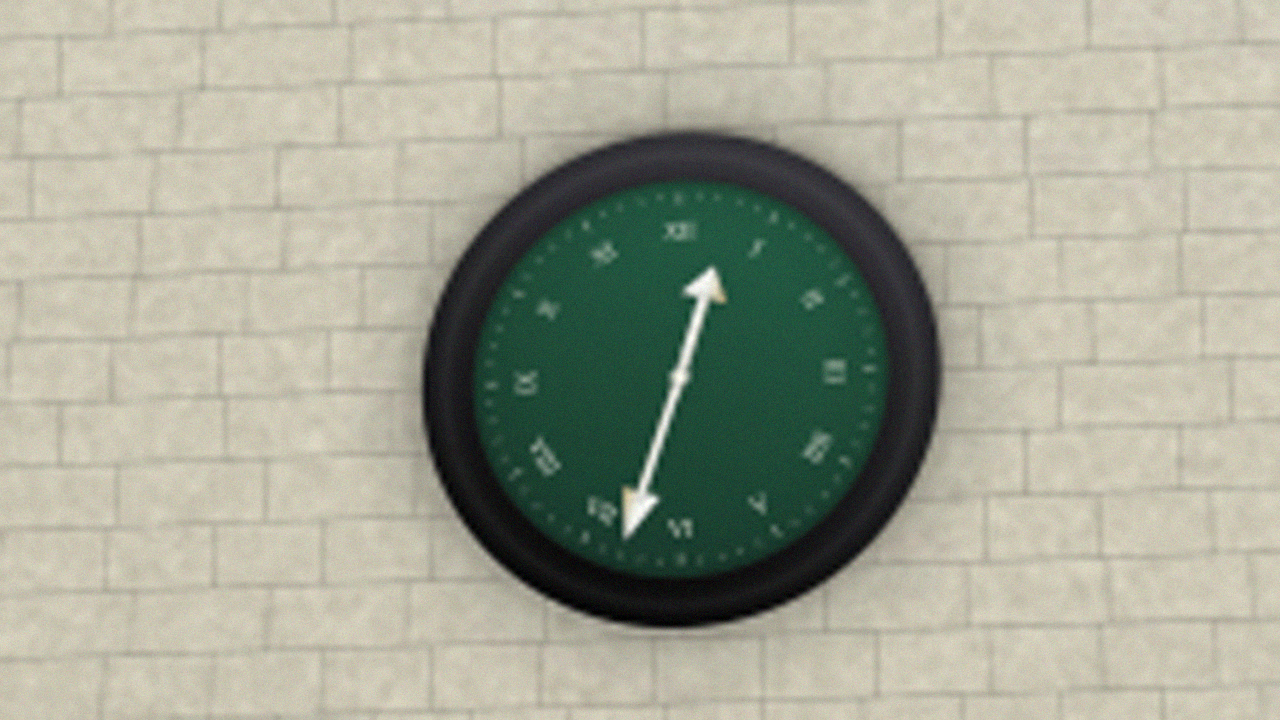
**12:33**
